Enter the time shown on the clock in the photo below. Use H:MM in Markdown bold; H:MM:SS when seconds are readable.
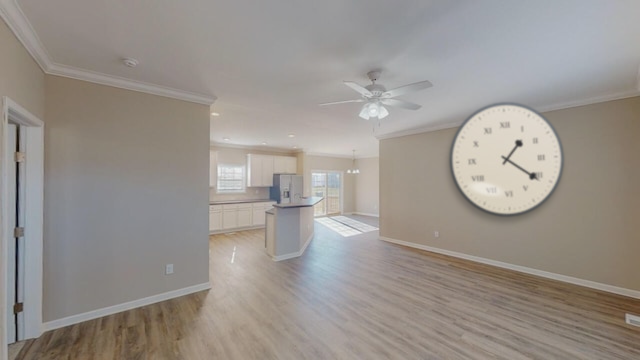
**1:21**
